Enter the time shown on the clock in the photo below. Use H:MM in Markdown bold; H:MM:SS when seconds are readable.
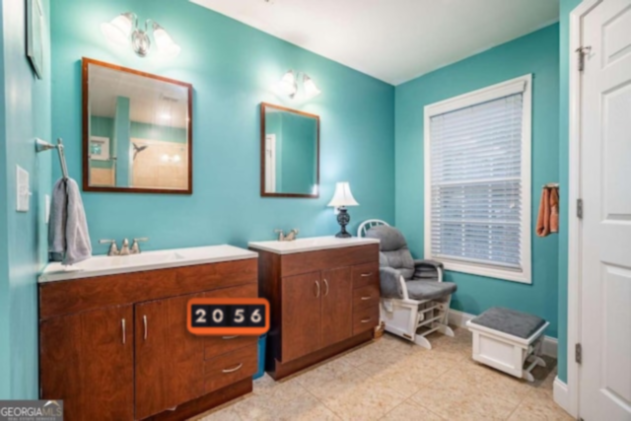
**20:56**
